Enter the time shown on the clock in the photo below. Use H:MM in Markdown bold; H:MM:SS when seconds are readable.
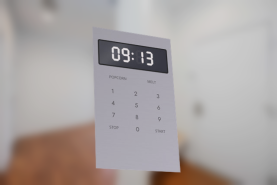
**9:13**
